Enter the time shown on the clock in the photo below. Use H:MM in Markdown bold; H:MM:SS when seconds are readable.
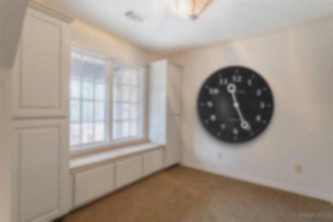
**11:26**
